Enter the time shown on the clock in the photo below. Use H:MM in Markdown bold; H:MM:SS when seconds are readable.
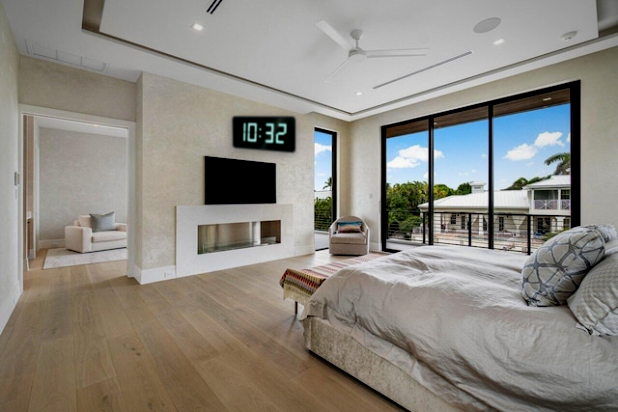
**10:32**
